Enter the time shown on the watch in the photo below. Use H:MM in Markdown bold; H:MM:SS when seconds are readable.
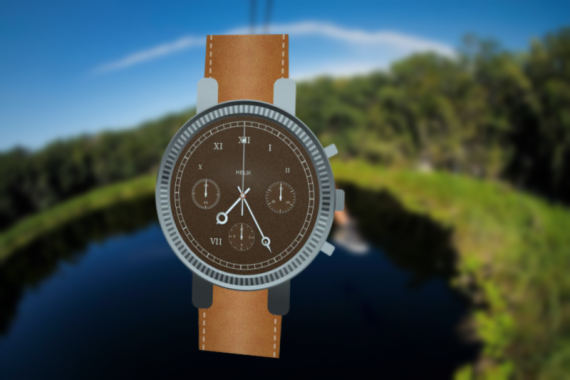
**7:25**
